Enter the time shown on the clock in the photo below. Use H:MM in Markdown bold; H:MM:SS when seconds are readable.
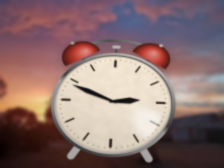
**2:49**
